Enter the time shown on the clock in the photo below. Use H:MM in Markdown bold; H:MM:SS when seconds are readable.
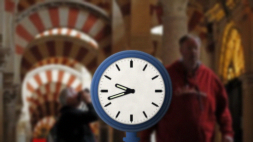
**9:42**
